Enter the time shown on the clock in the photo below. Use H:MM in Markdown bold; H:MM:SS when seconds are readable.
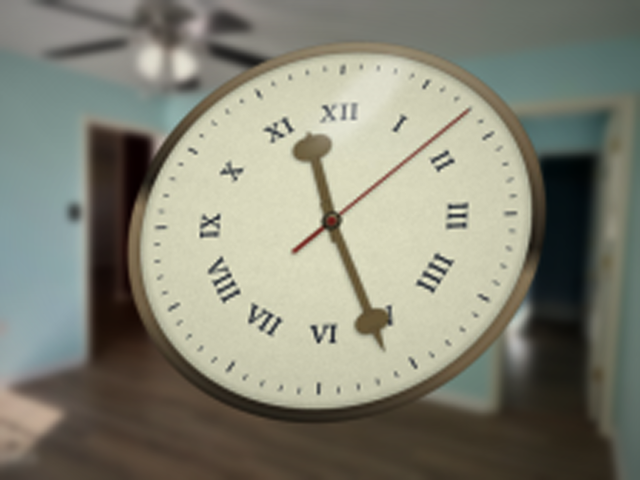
**11:26:08**
